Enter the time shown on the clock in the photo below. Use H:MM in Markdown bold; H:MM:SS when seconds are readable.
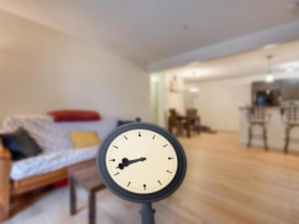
**8:42**
